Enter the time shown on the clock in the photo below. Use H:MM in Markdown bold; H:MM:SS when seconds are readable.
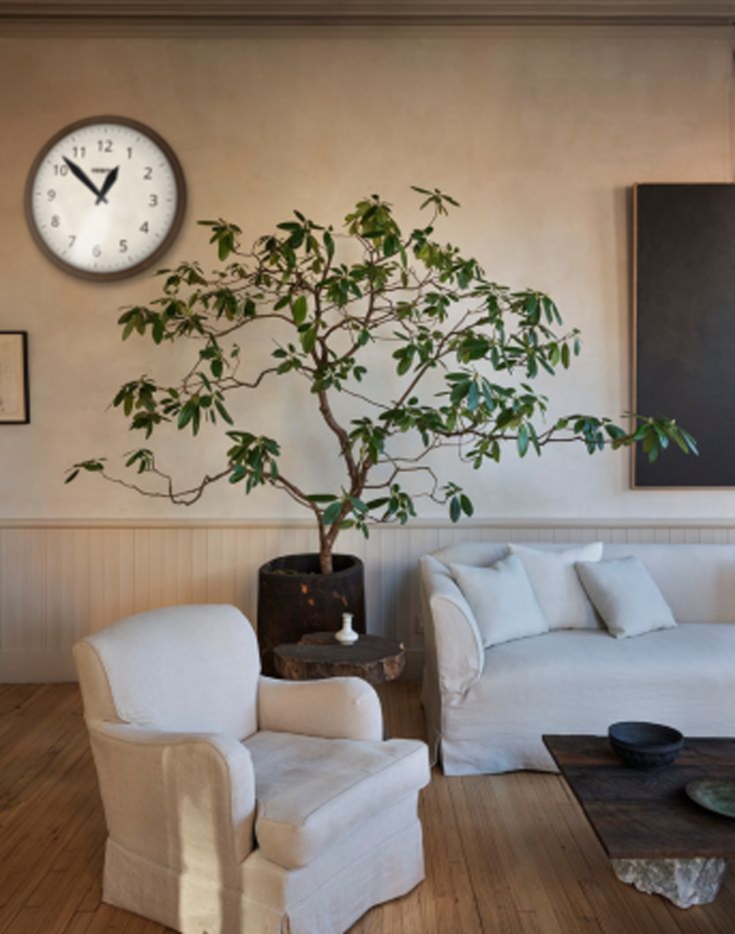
**12:52**
